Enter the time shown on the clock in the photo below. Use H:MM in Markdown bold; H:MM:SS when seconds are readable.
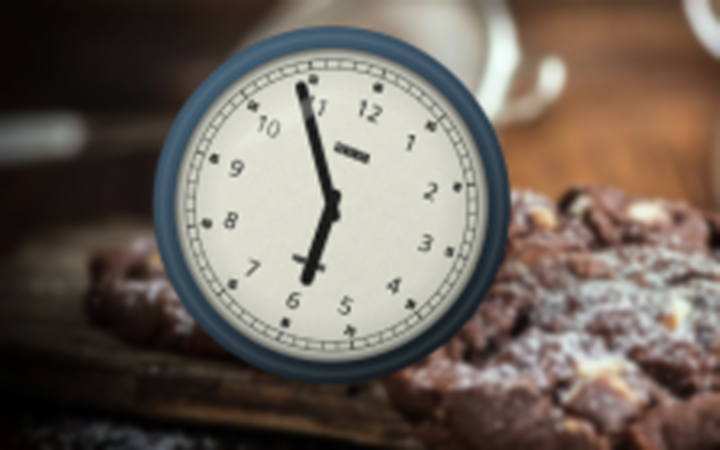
**5:54**
